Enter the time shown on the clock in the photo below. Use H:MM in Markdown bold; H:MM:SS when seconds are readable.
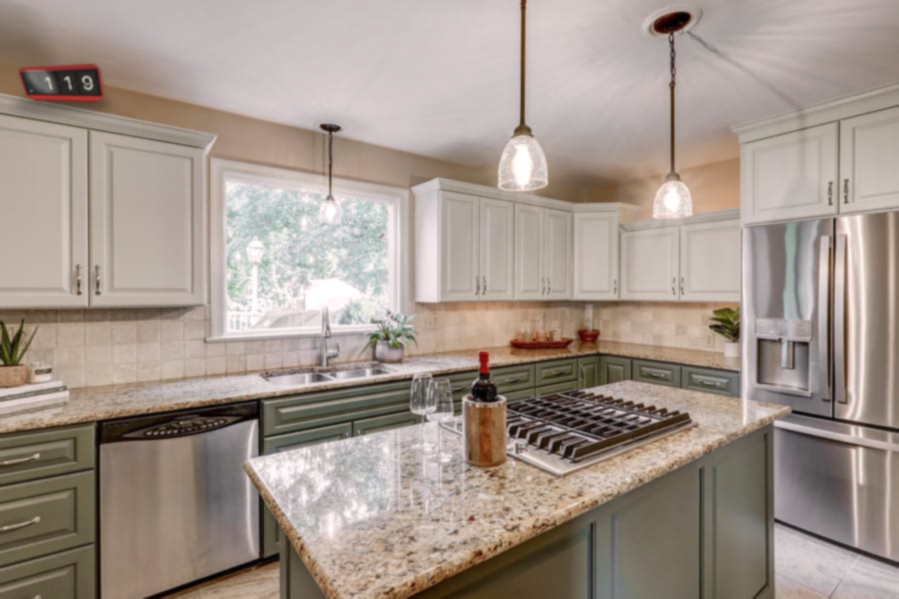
**1:19**
